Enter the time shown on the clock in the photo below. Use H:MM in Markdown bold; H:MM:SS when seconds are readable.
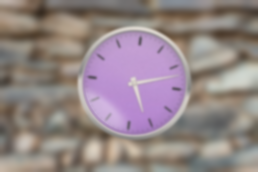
**5:12**
